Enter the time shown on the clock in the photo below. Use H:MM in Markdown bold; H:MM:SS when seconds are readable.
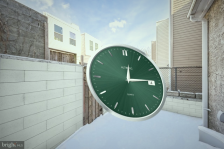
**12:14**
